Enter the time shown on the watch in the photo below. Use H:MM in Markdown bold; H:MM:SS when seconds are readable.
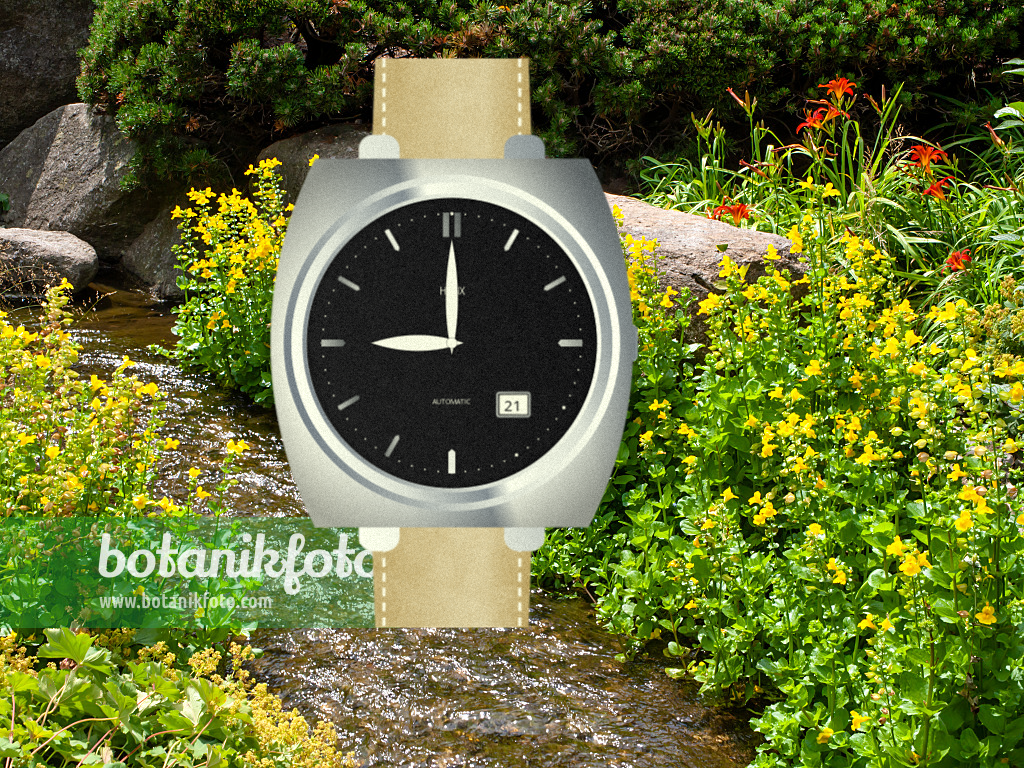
**9:00**
